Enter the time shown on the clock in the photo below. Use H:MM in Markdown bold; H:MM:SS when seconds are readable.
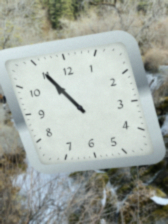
**10:55**
